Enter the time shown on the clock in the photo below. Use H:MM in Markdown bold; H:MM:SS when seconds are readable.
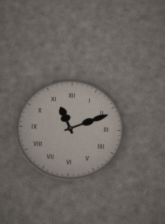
**11:11**
